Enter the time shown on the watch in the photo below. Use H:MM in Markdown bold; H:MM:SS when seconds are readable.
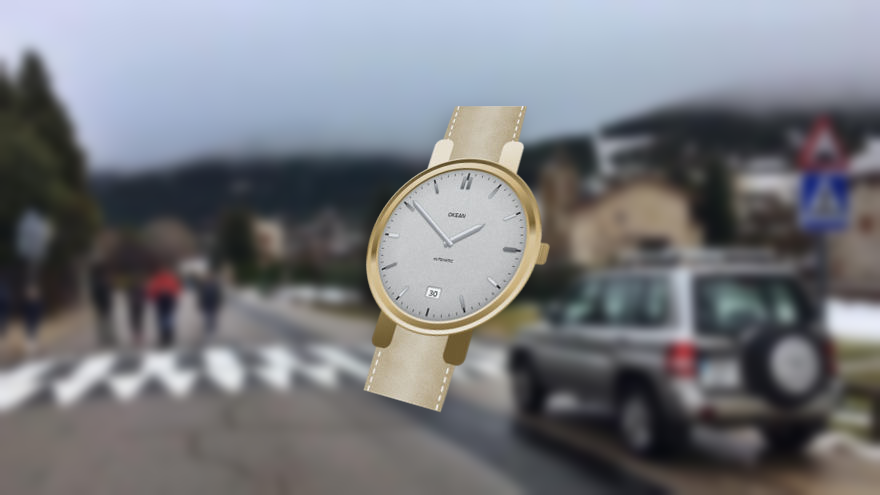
**1:51**
